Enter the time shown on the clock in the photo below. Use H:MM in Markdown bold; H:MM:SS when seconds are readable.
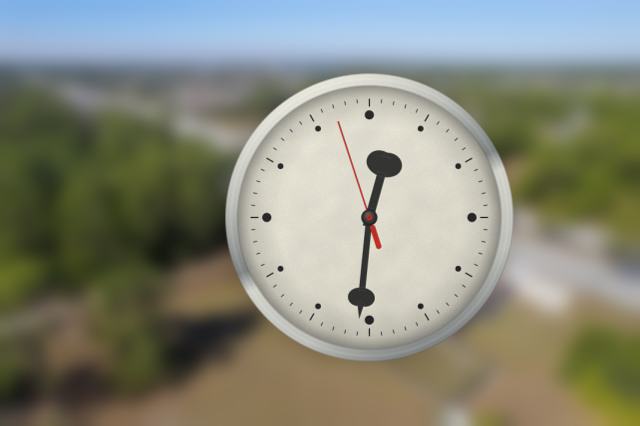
**12:30:57**
